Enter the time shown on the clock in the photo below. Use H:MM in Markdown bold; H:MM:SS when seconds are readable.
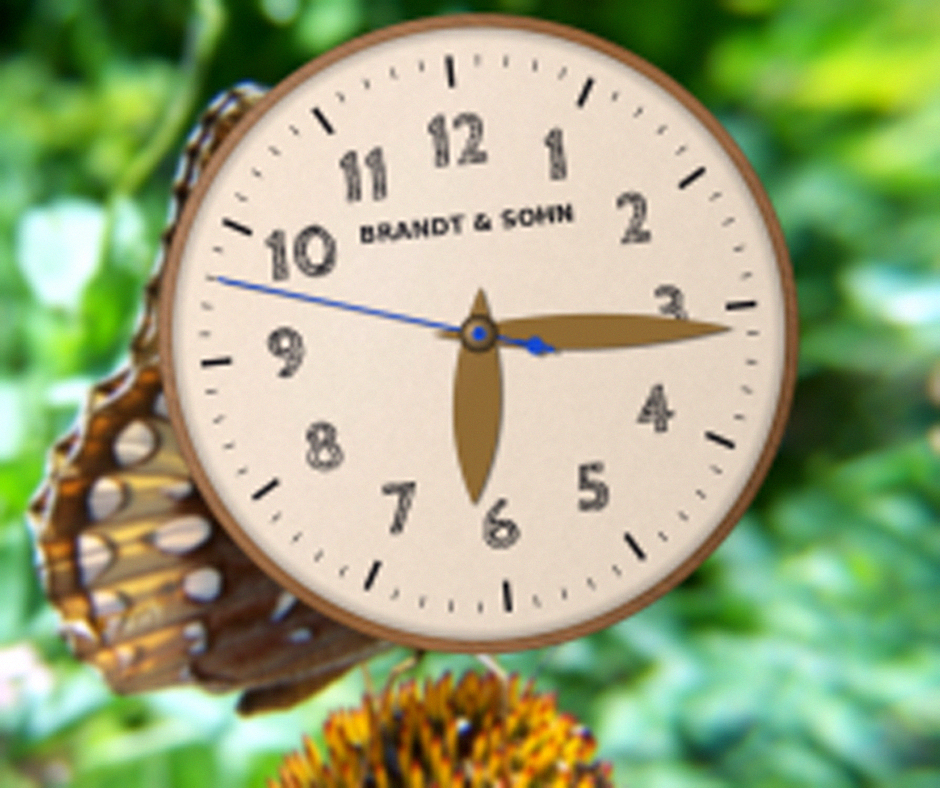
**6:15:48**
